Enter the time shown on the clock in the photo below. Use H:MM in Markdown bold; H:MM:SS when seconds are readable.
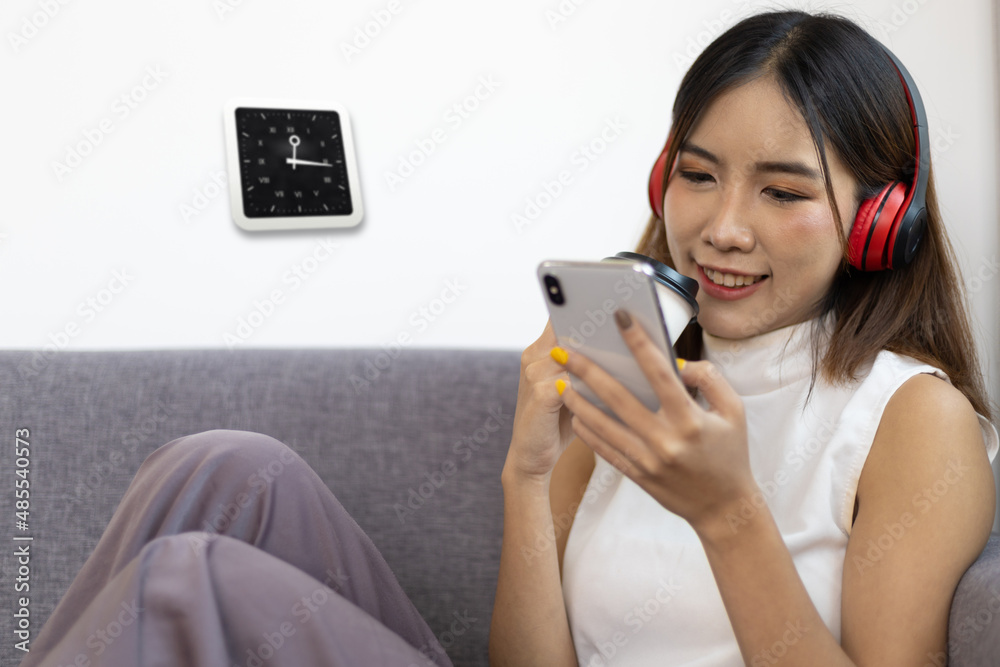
**12:16**
